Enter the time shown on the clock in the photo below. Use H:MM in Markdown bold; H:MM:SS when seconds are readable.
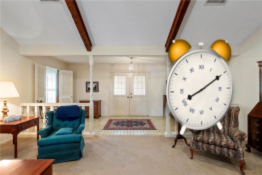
**8:10**
